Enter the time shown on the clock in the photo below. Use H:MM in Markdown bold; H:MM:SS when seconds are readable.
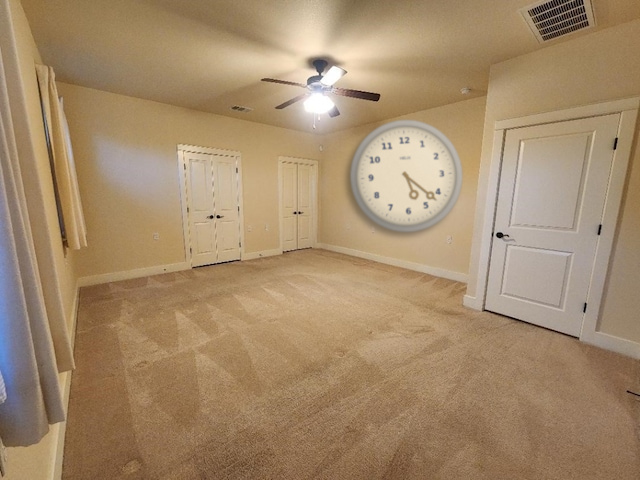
**5:22**
